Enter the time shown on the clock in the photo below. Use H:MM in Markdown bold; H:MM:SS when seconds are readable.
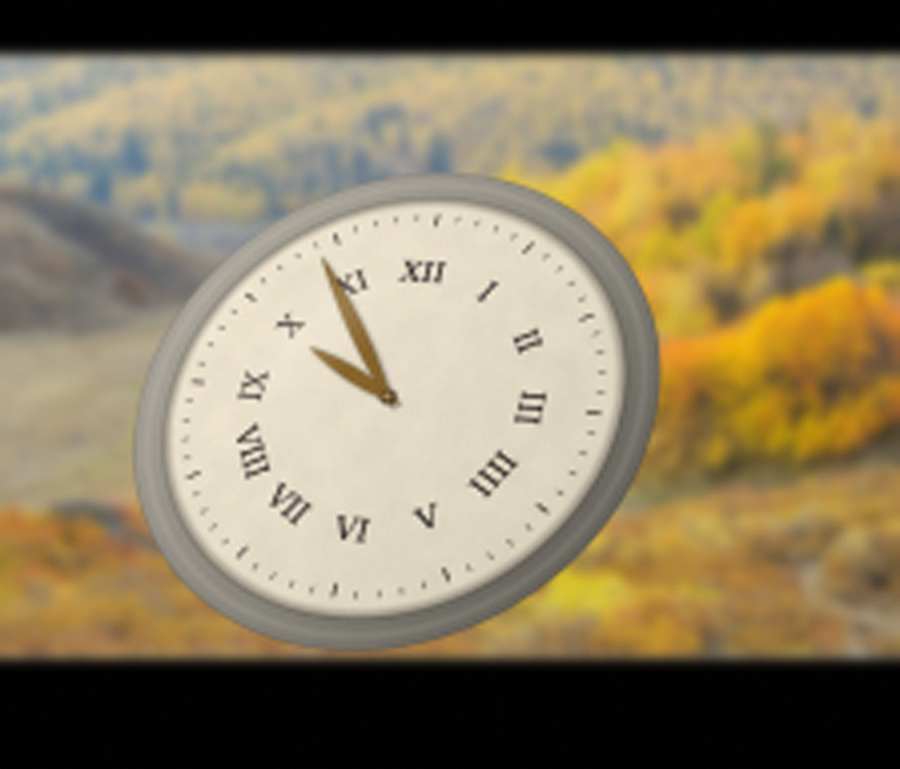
**9:54**
